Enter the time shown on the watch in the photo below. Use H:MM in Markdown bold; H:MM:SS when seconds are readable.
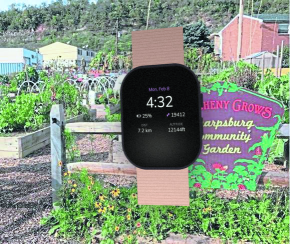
**4:32**
